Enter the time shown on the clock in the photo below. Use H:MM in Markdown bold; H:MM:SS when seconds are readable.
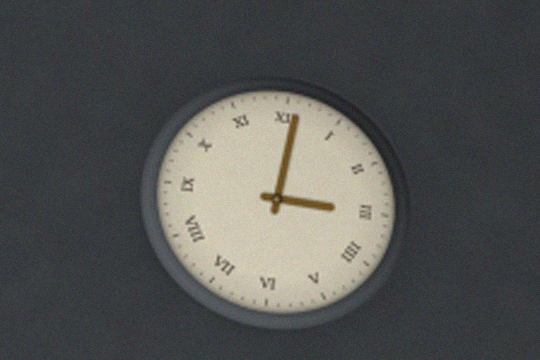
**3:01**
